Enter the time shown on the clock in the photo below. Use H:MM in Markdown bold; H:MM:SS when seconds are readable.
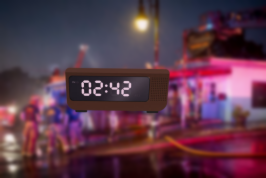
**2:42**
